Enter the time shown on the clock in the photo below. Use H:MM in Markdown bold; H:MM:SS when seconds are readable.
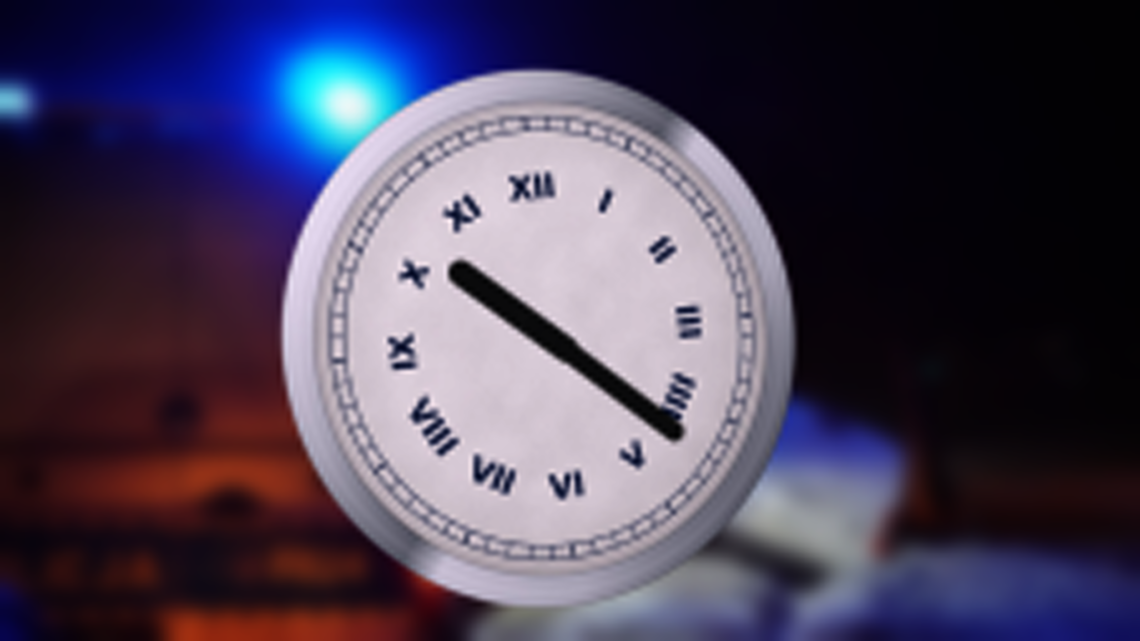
**10:22**
